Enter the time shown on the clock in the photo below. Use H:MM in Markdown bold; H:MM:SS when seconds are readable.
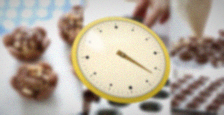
**4:22**
